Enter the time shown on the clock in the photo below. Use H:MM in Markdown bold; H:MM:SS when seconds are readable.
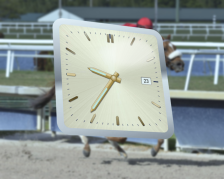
**9:36**
